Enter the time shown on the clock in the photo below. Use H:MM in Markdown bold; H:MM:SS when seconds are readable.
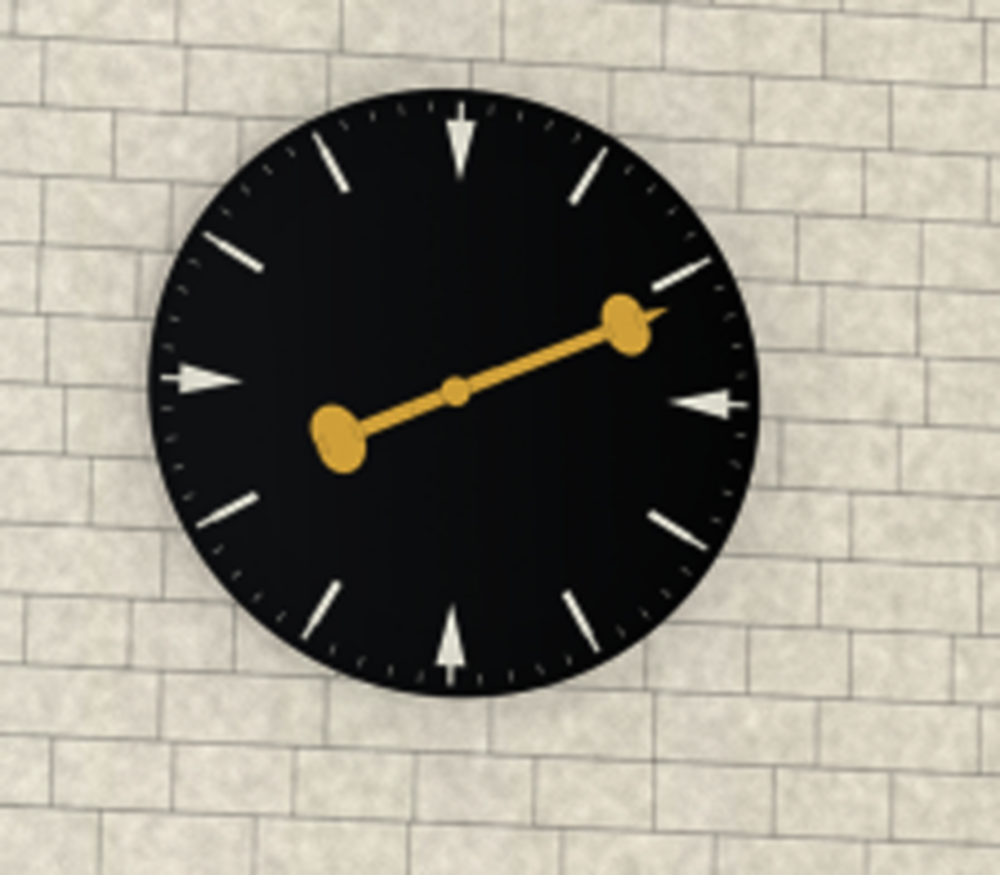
**8:11**
